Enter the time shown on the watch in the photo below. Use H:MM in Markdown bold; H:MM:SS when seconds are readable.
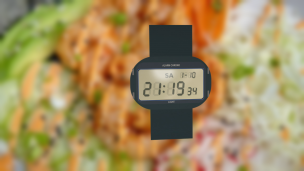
**21:19:34**
